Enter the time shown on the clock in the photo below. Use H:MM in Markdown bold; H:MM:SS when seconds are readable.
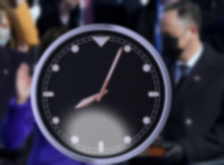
**8:04**
